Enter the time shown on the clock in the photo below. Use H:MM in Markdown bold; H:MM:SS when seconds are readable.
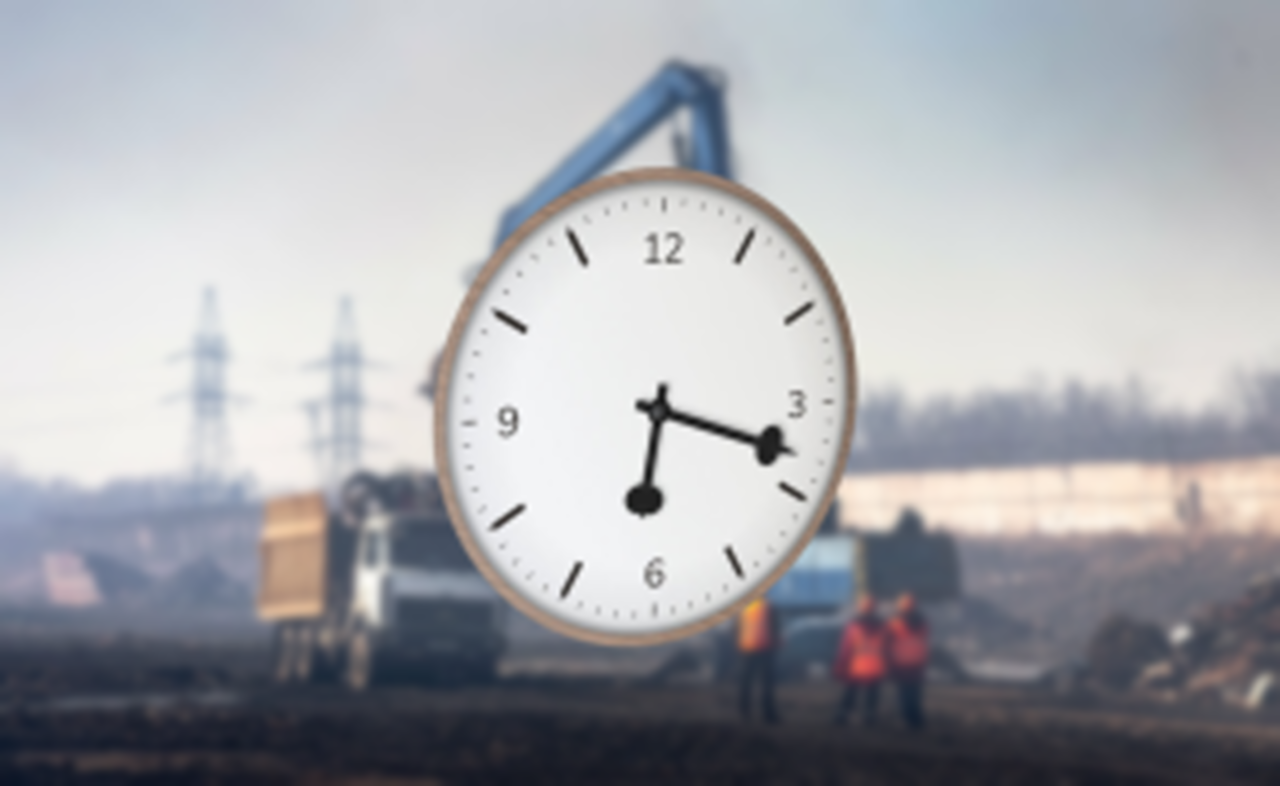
**6:18**
